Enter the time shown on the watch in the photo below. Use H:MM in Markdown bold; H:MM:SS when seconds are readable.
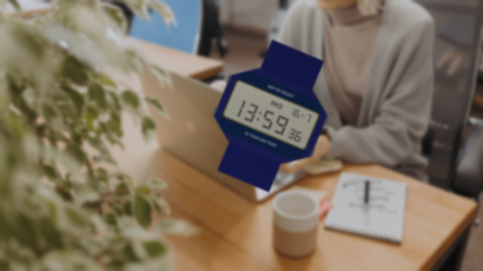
**13:59**
